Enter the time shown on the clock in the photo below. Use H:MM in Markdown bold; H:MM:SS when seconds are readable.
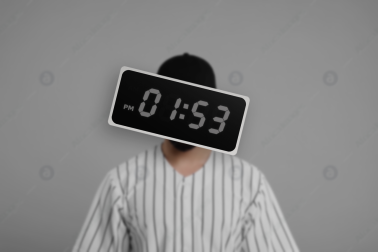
**1:53**
